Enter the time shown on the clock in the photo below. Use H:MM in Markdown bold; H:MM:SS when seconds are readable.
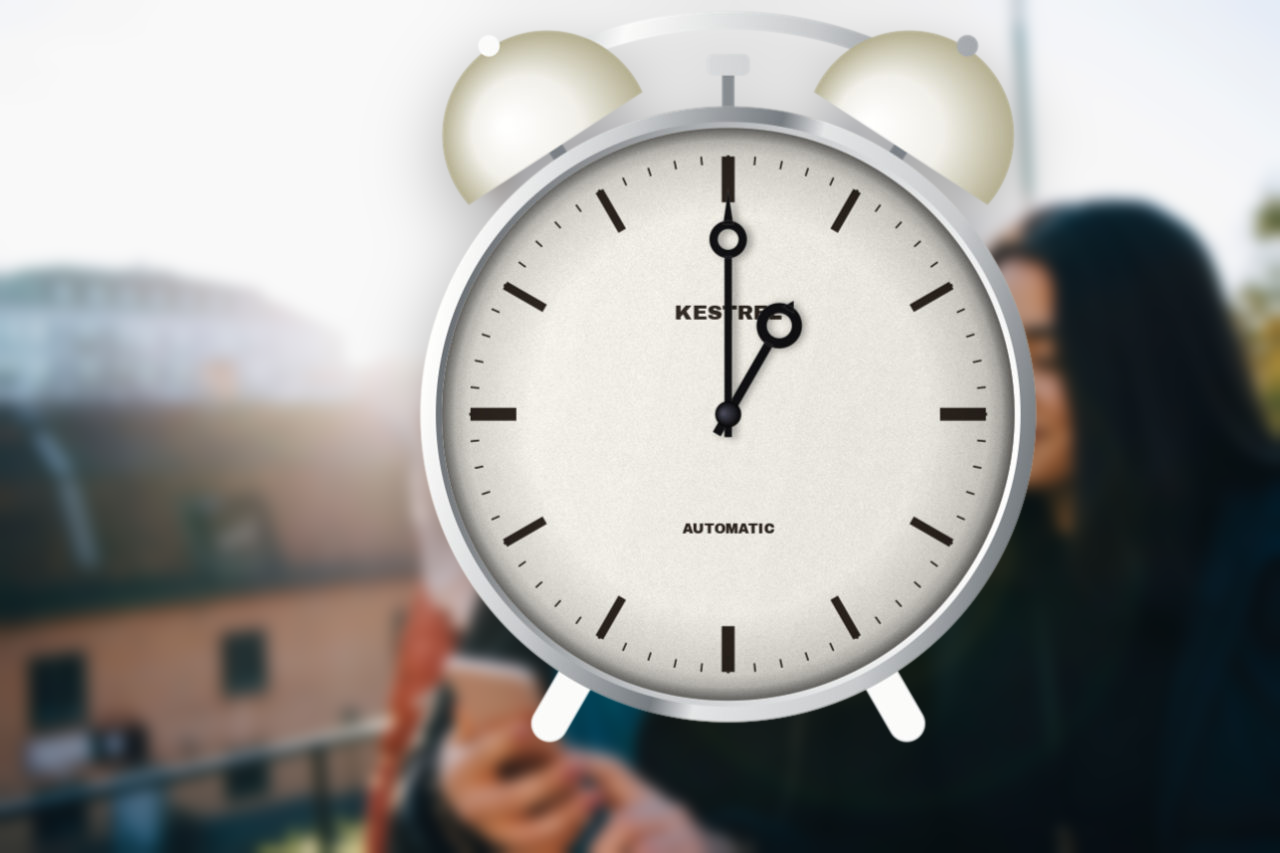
**1:00**
